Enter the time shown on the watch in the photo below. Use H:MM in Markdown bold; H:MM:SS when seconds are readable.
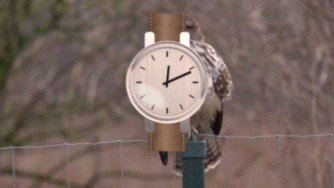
**12:11**
